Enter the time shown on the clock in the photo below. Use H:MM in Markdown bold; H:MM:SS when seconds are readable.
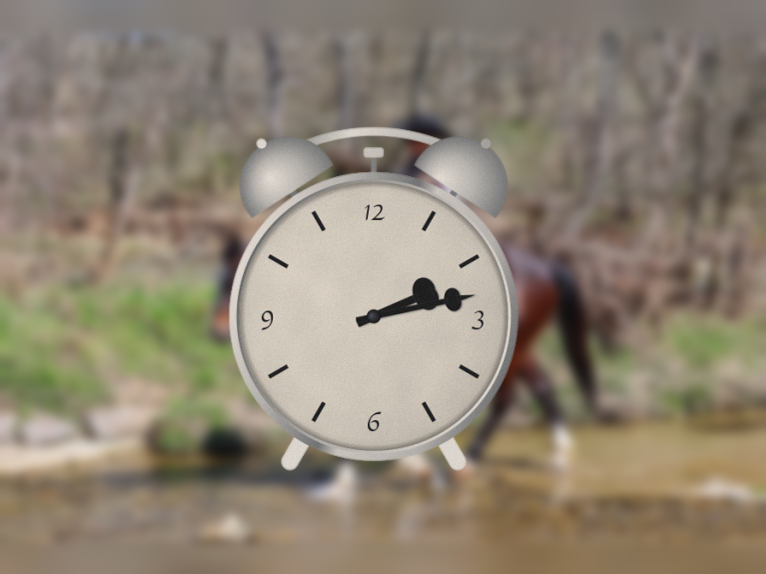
**2:13**
